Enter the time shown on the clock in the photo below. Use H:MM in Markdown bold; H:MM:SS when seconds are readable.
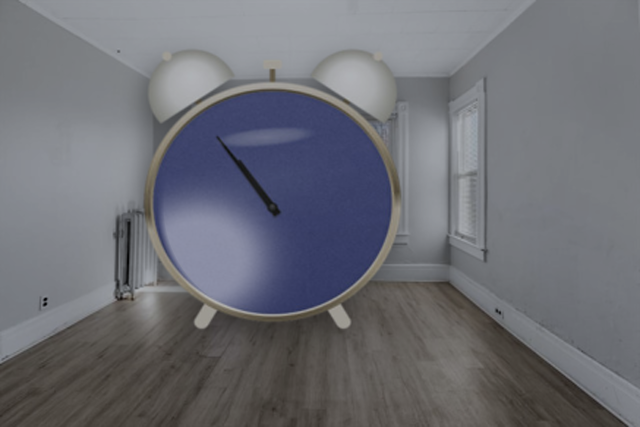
**10:54**
